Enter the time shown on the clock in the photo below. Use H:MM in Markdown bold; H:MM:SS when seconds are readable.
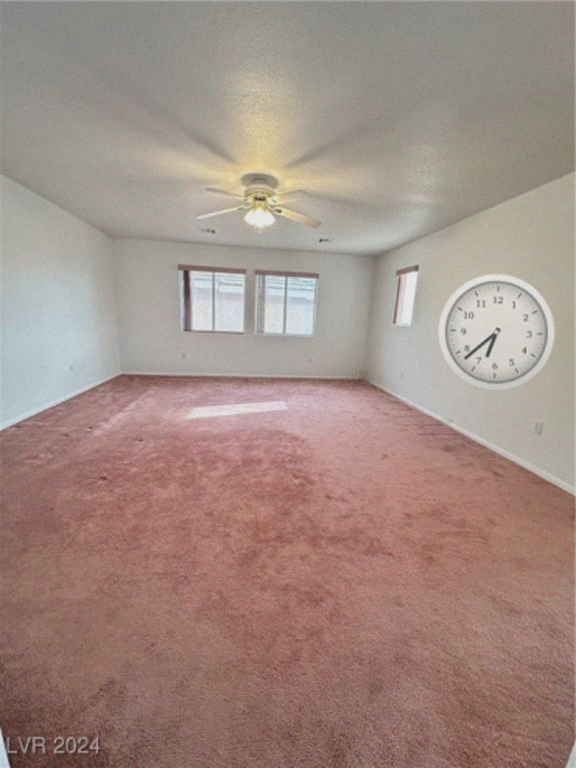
**6:38**
